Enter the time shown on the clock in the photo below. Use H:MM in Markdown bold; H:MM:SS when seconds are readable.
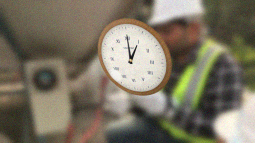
**1:00**
